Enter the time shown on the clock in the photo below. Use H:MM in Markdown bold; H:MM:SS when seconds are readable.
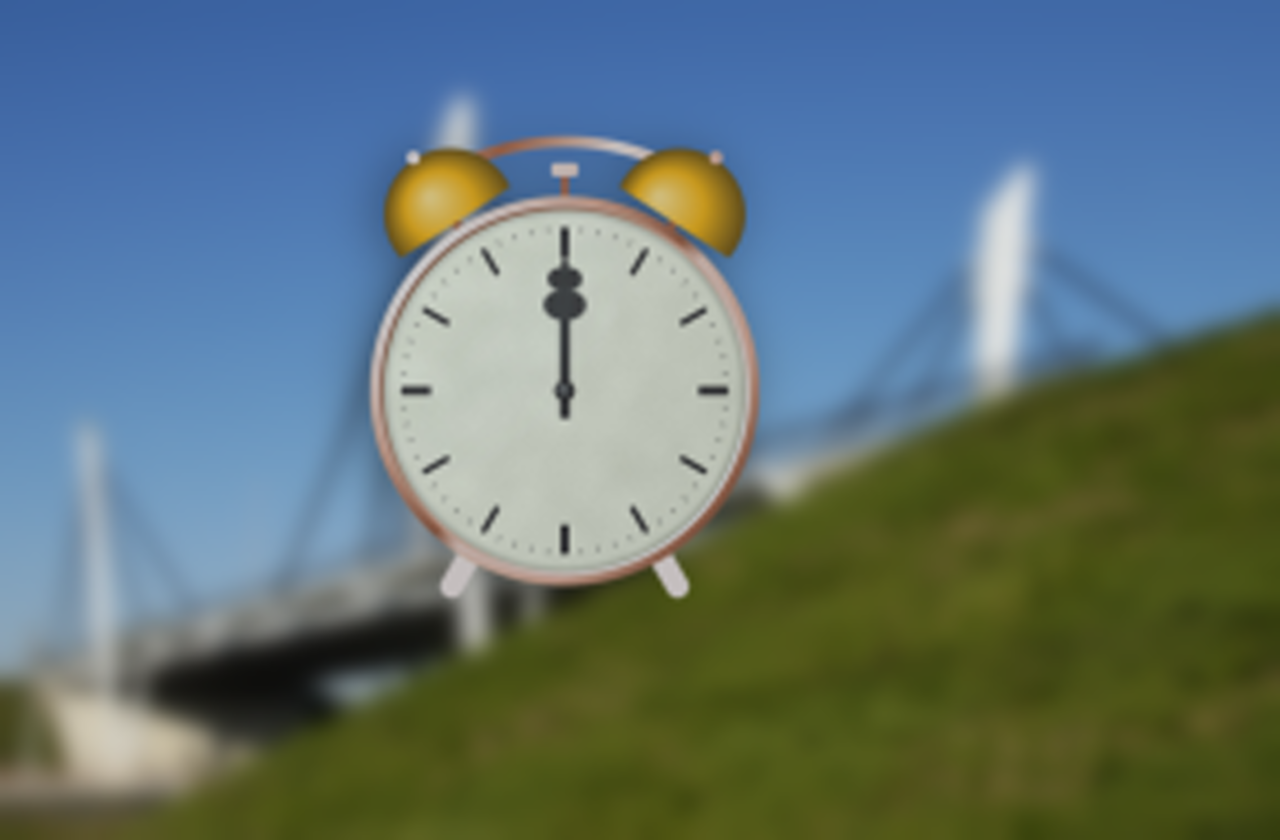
**12:00**
